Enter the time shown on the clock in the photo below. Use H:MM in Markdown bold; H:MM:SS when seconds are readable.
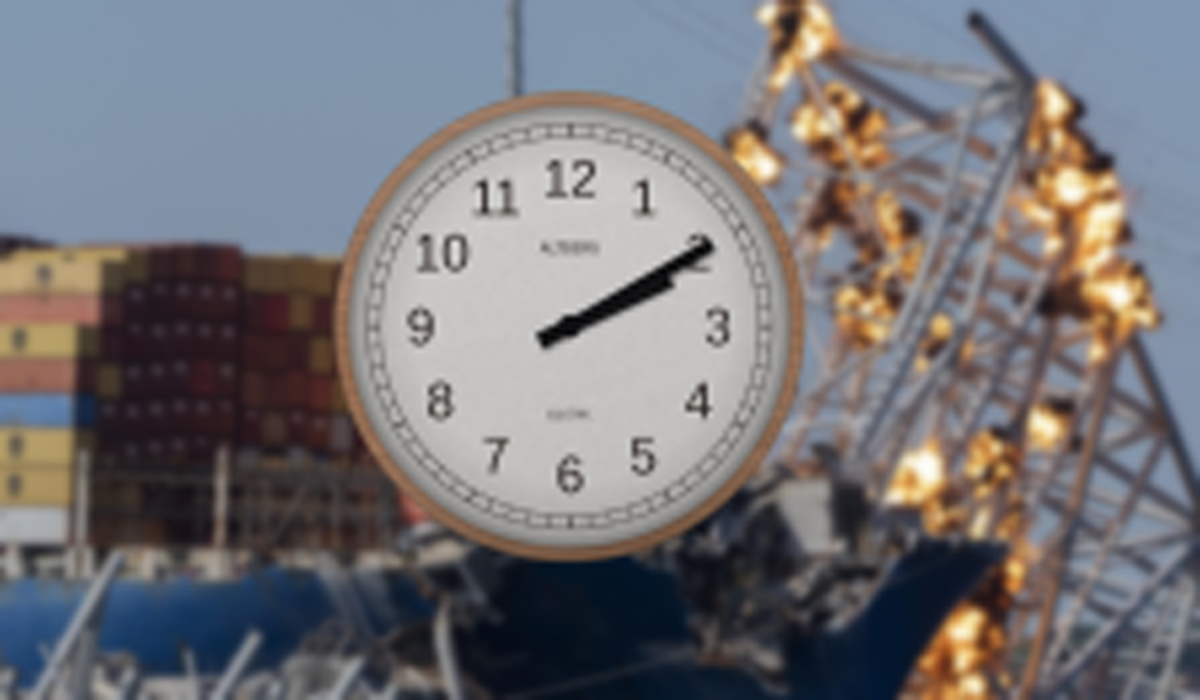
**2:10**
